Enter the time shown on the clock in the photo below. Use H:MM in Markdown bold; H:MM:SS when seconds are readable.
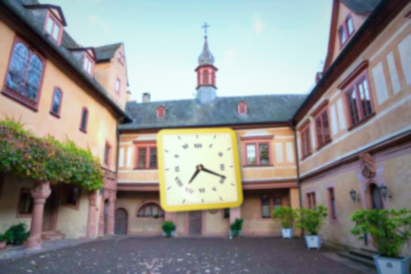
**7:19**
